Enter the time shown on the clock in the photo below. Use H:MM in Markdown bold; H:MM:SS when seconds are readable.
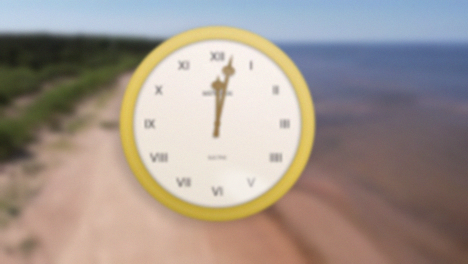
**12:02**
